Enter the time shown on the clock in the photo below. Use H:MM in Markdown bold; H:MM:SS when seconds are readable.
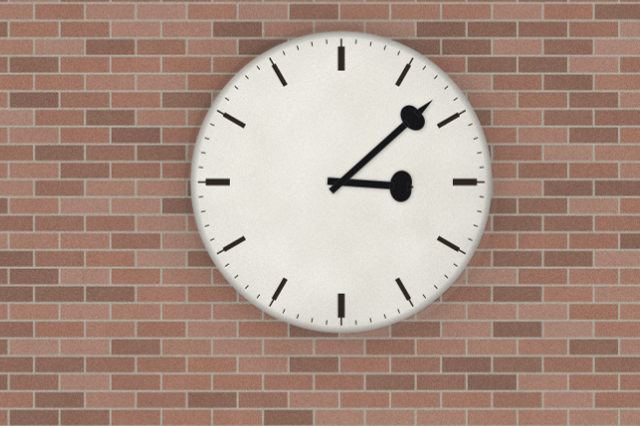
**3:08**
